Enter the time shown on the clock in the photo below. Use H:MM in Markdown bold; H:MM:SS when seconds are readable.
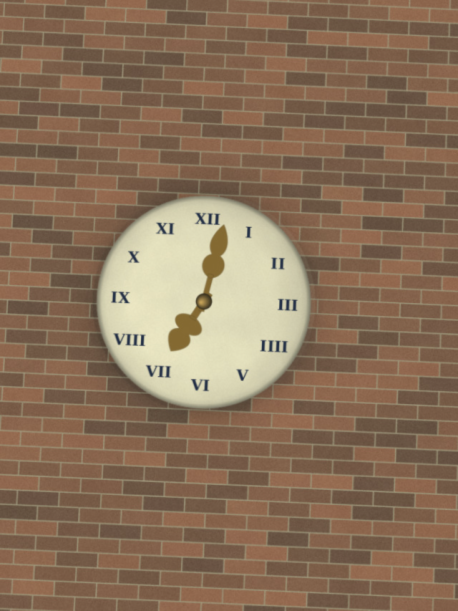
**7:02**
